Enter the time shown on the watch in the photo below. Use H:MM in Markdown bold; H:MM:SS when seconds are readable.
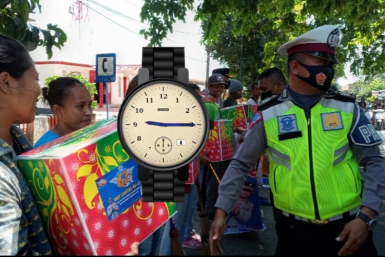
**9:15**
